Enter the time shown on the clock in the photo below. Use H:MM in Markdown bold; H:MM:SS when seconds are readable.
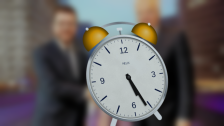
**5:26**
